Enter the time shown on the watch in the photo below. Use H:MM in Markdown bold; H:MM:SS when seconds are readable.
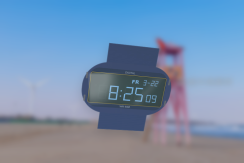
**8:25:09**
